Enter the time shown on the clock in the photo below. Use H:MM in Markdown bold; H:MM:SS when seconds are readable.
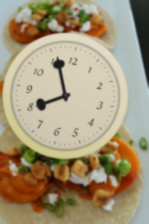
**7:56**
